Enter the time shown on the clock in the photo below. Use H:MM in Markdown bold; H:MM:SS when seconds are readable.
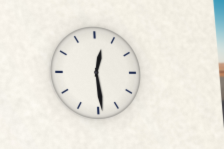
**12:29**
